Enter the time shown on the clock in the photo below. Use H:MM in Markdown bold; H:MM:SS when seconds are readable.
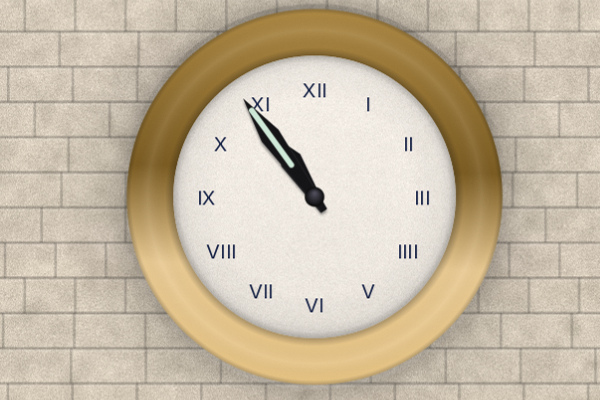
**10:54**
